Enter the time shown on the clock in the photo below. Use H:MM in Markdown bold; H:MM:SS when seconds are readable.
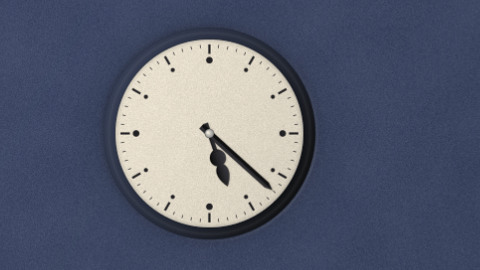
**5:22**
